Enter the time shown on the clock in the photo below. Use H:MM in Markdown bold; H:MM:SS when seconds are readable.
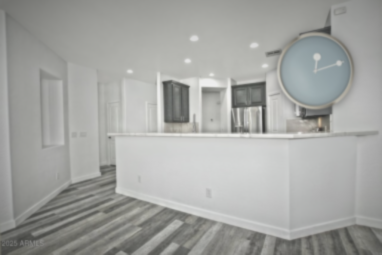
**12:12**
